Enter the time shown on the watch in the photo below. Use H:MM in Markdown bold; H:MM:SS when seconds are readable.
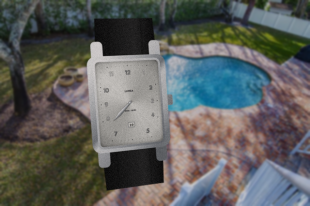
**7:38**
